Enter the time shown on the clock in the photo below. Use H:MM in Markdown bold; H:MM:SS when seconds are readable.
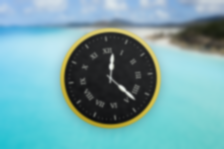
**12:23**
